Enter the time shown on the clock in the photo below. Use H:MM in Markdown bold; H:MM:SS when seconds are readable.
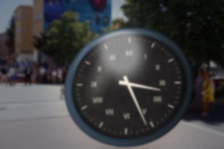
**3:26**
